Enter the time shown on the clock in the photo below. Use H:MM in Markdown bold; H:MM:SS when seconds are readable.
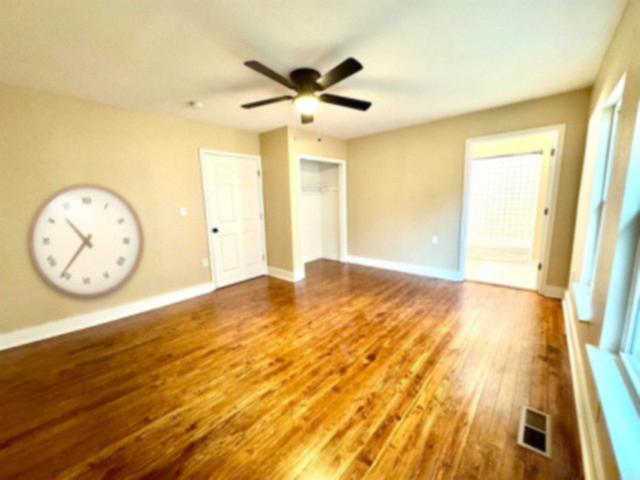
**10:36**
